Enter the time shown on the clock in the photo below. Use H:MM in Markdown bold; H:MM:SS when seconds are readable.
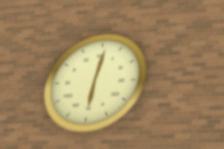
**6:01**
